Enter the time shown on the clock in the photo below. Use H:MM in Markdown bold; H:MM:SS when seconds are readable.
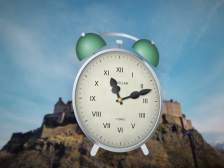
**11:12**
